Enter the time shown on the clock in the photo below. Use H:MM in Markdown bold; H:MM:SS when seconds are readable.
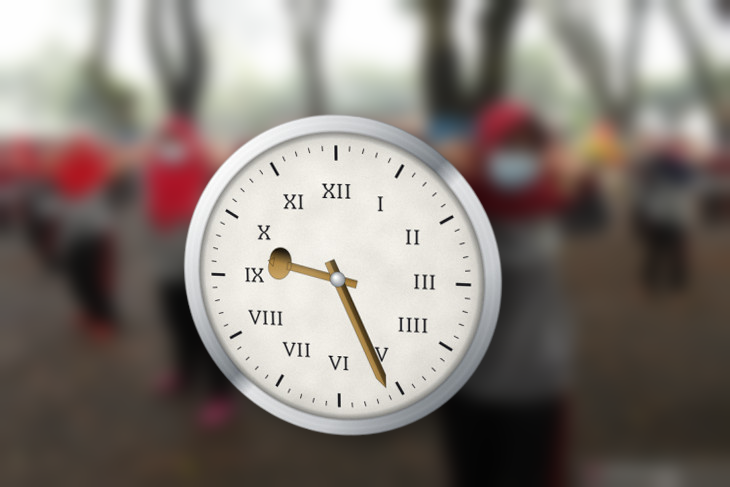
**9:26**
